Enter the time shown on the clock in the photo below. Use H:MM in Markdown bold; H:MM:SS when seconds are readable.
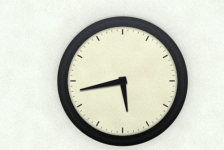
**5:43**
